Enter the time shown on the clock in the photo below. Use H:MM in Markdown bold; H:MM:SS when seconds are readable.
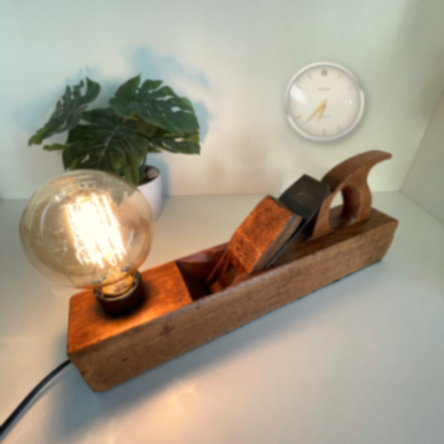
**6:37**
